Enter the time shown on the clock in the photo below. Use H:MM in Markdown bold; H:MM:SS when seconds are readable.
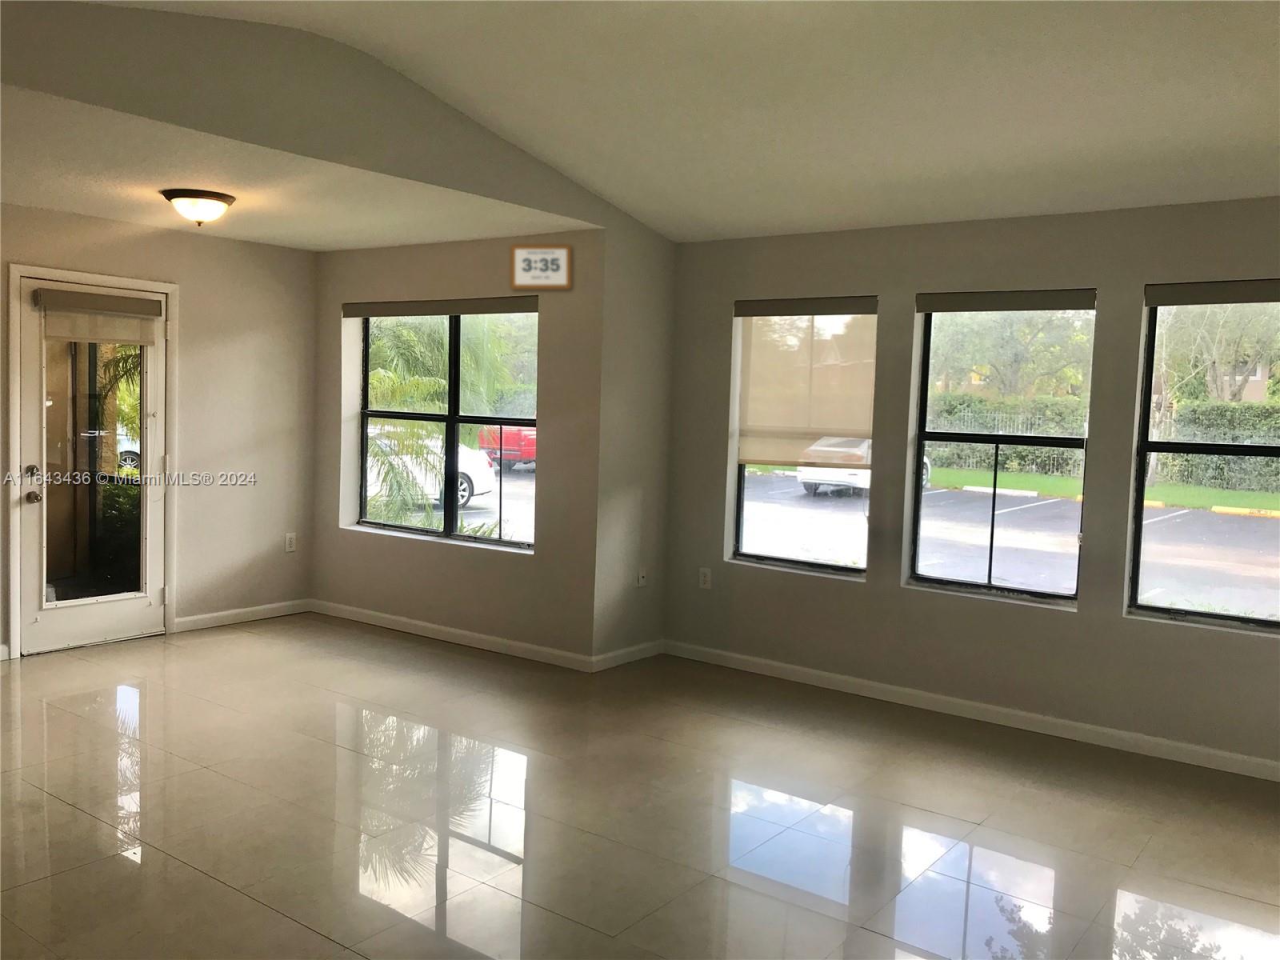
**3:35**
